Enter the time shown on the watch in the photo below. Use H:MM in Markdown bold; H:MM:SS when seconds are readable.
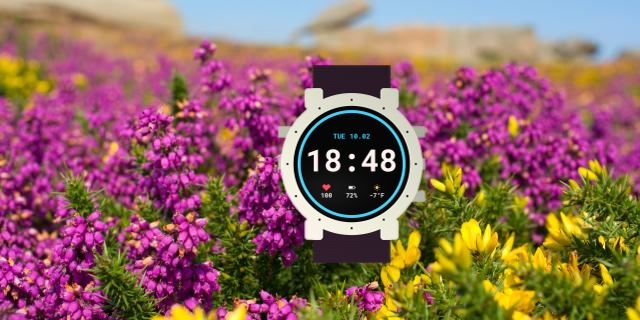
**18:48**
